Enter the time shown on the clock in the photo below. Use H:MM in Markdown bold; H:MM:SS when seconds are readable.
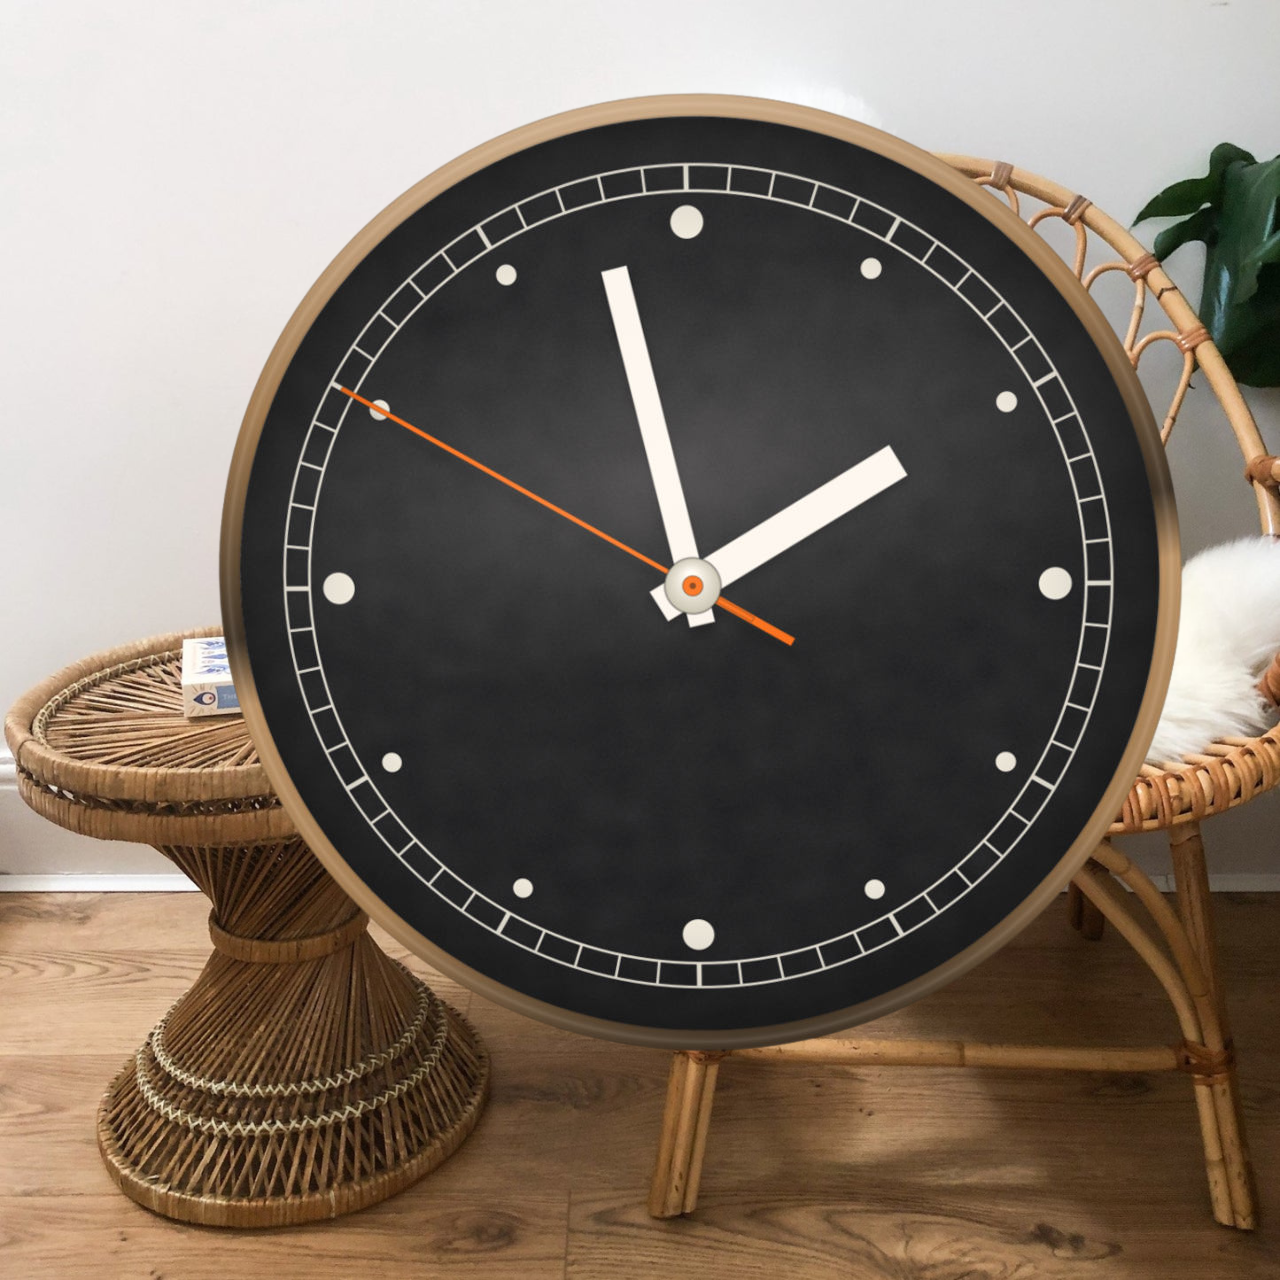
**1:57:50**
